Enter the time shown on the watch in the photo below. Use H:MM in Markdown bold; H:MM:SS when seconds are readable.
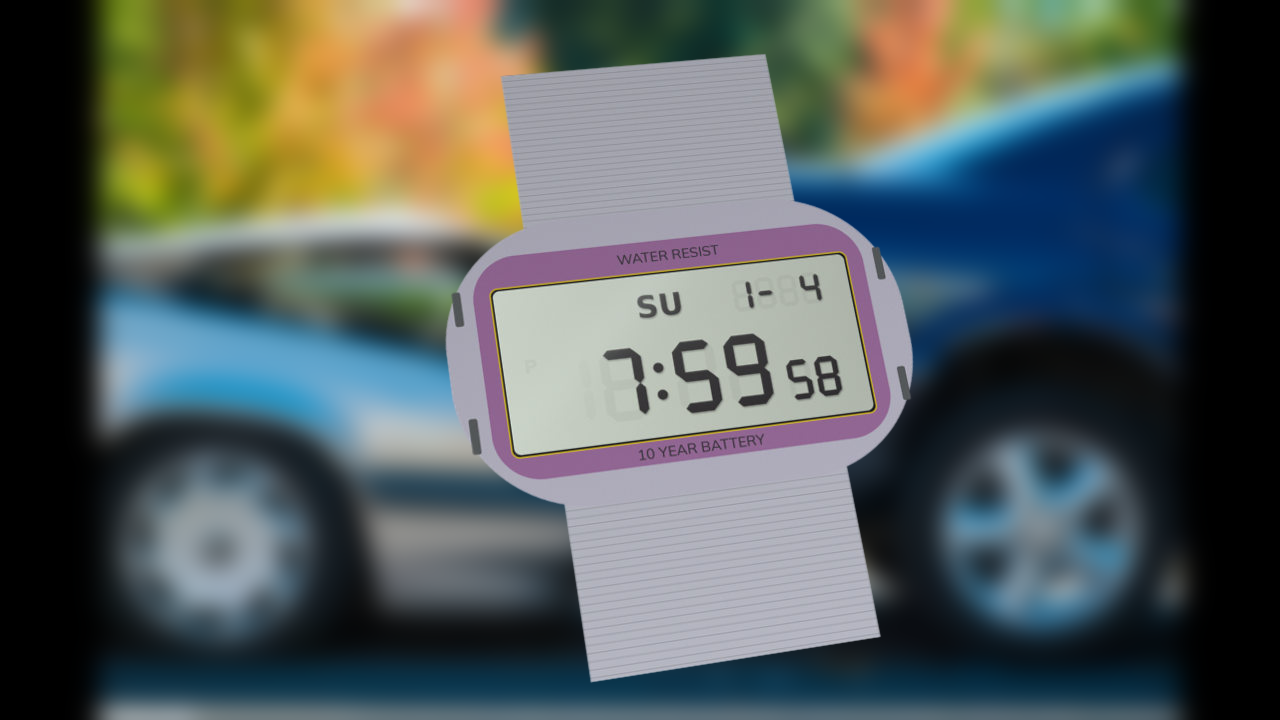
**7:59:58**
